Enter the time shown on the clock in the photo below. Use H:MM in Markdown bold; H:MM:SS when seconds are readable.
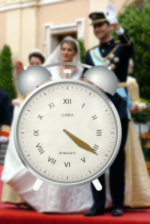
**4:21**
